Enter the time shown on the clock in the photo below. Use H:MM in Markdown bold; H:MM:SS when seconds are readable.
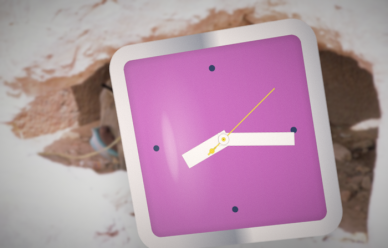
**8:16:09**
